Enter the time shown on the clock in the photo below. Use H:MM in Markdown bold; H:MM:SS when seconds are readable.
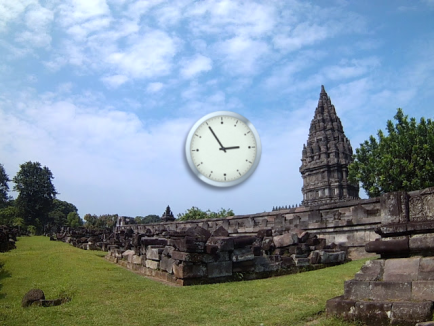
**2:55**
